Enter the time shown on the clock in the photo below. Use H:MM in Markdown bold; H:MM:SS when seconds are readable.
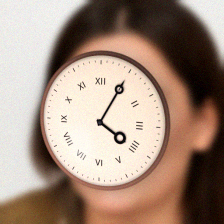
**4:05**
